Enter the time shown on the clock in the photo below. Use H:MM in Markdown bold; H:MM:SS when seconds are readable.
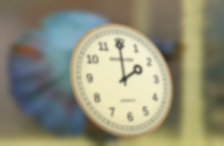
**2:00**
